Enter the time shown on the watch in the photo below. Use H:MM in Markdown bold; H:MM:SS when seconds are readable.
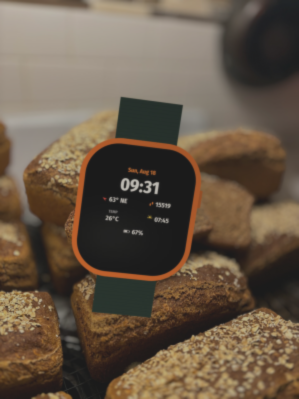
**9:31**
